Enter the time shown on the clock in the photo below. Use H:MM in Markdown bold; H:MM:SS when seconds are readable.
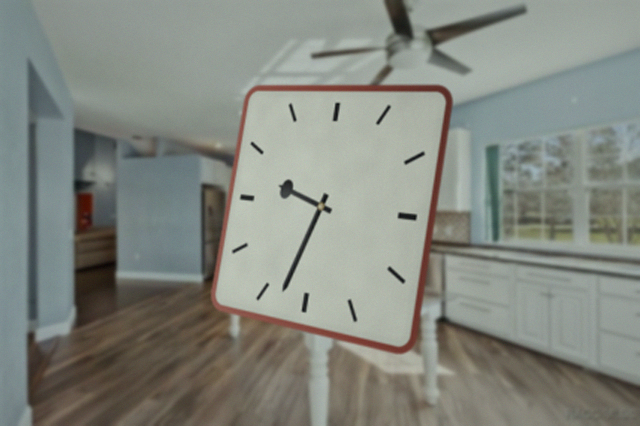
**9:33**
